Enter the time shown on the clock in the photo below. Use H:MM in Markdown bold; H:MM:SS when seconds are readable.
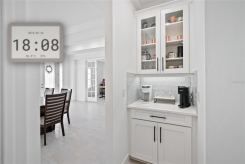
**18:08**
